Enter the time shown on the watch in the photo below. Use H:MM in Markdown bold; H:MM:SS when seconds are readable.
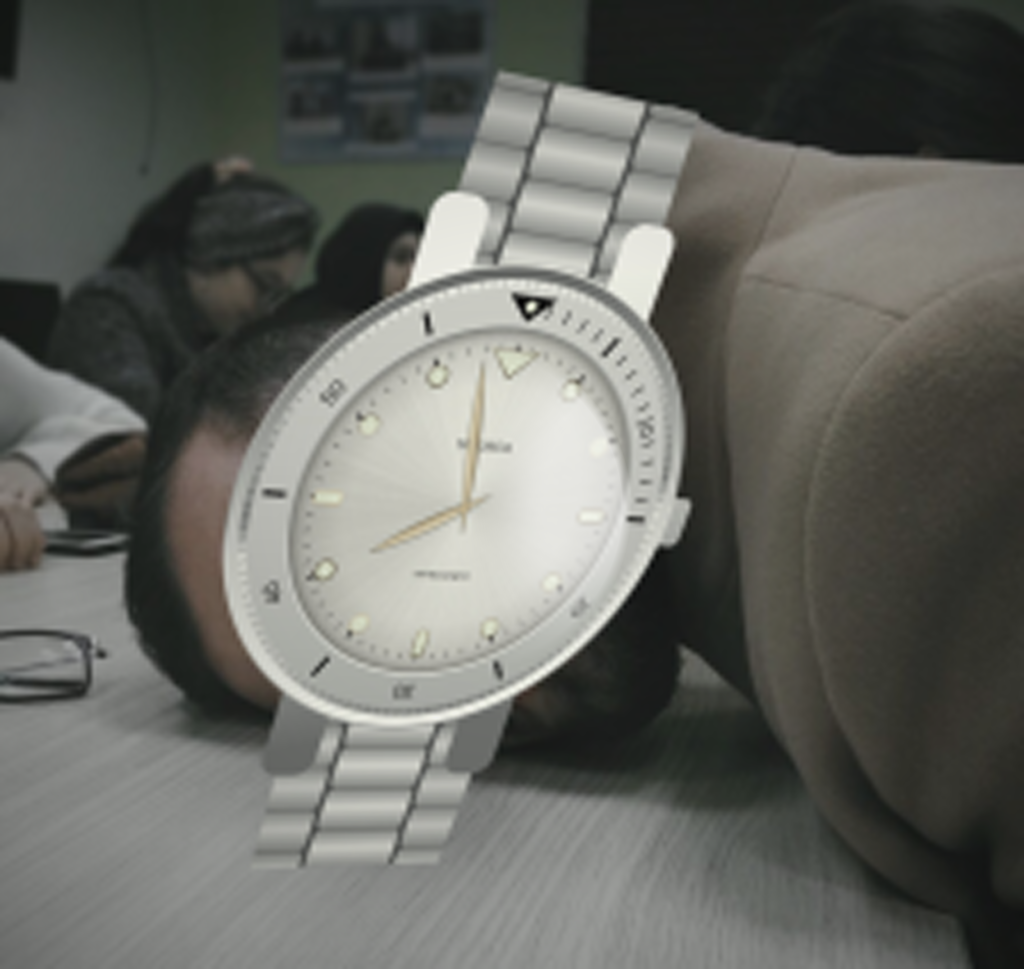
**7:58**
